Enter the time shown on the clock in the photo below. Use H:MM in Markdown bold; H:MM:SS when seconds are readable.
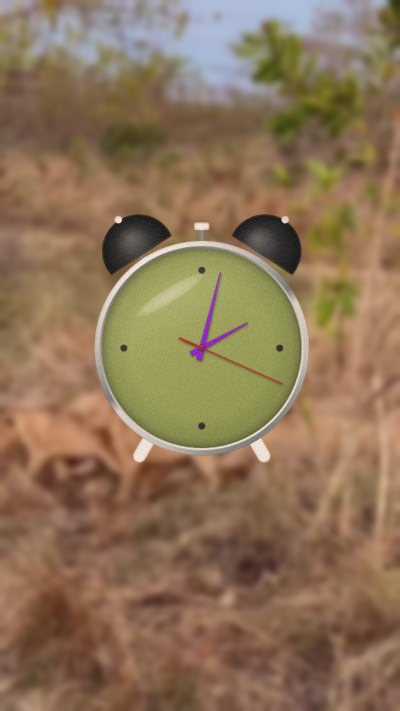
**2:02:19**
